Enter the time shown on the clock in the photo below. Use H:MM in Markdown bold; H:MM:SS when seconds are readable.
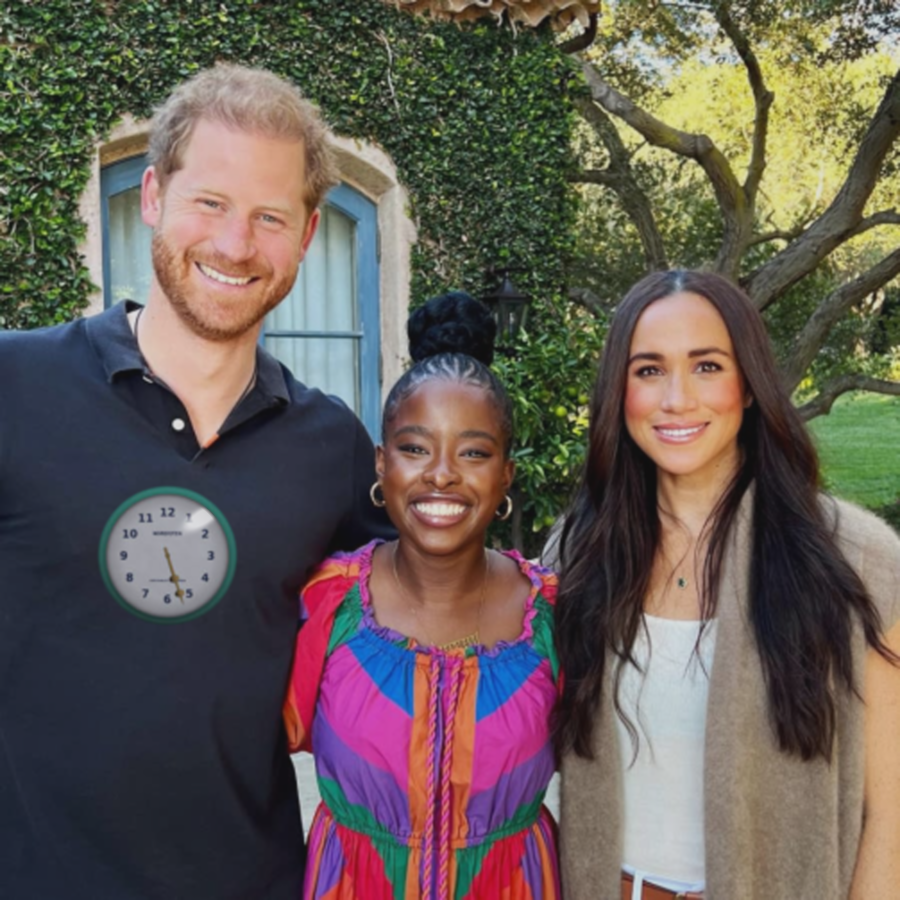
**5:27**
